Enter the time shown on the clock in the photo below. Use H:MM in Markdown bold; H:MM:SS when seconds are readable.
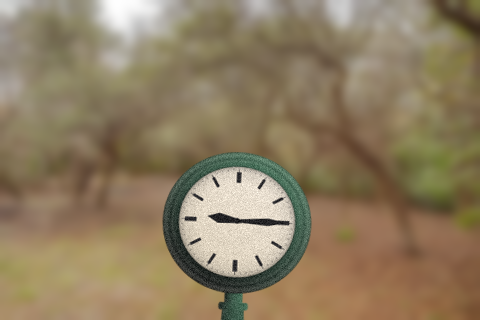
**9:15**
